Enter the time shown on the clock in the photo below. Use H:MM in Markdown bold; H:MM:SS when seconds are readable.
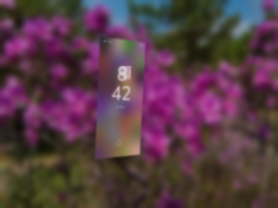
**8:42**
